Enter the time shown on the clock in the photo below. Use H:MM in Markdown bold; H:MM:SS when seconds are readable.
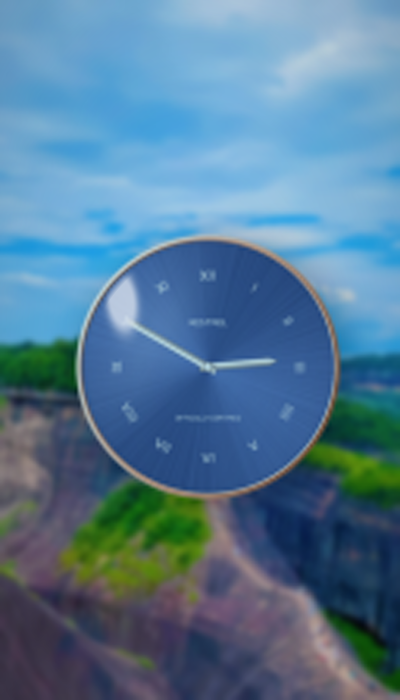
**2:50**
